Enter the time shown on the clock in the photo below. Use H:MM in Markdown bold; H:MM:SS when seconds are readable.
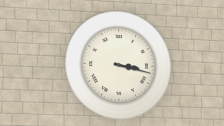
**3:17**
